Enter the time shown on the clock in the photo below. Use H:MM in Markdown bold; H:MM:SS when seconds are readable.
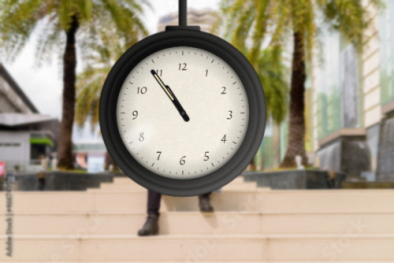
**10:54**
